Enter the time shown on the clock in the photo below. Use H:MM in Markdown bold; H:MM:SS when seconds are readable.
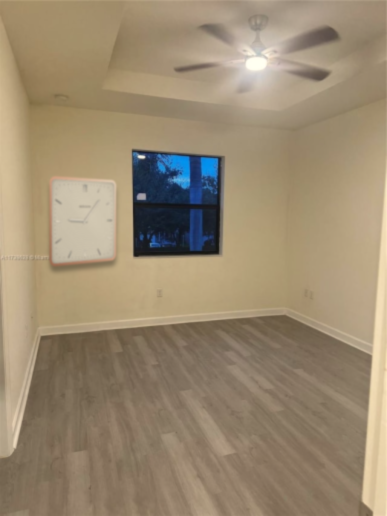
**9:07**
